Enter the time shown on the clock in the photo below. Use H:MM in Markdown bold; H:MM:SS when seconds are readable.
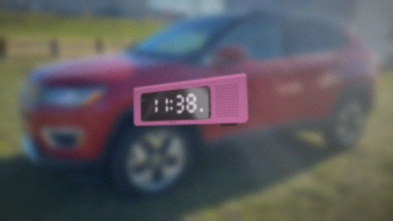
**11:38**
